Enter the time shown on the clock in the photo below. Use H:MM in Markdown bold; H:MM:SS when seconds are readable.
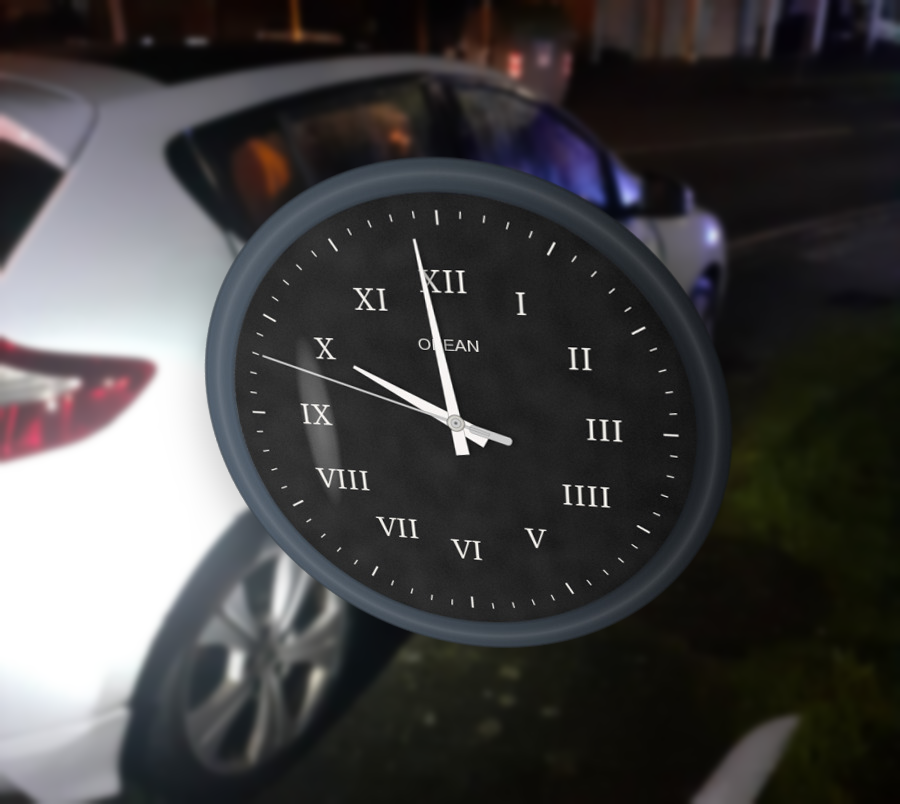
**9:58:48**
